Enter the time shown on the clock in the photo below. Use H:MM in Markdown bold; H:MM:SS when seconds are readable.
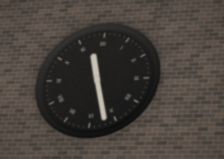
**11:27**
